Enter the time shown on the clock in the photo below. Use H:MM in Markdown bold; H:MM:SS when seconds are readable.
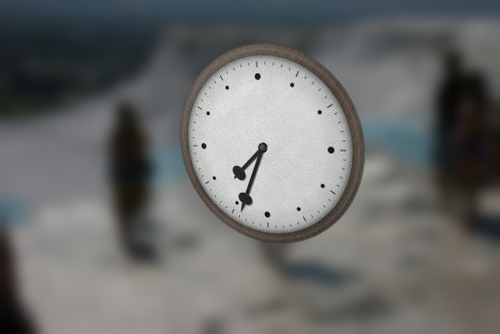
**7:34**
